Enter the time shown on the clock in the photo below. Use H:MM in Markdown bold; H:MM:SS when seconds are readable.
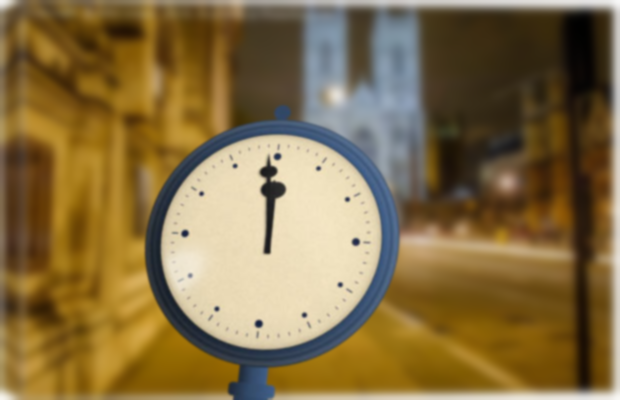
**11:59**
